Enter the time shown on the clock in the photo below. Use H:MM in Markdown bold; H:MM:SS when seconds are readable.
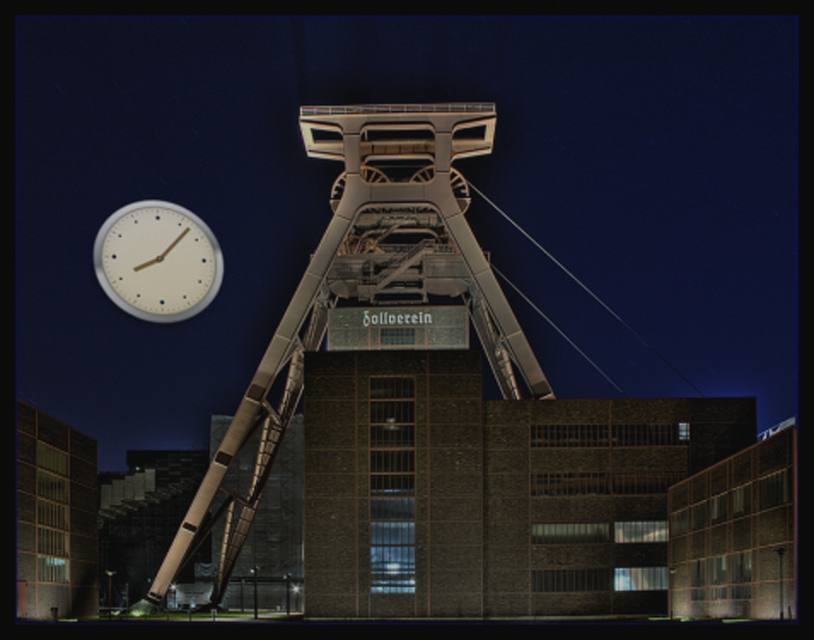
**8:07**
